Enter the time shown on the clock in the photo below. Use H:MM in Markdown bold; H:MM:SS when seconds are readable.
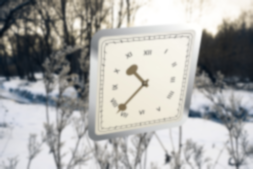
**10:37**
